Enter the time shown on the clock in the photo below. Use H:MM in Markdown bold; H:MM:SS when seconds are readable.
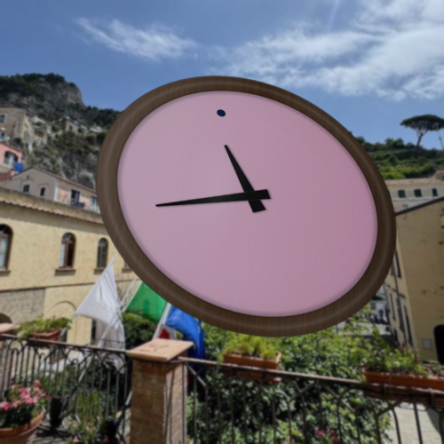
**11:45**
